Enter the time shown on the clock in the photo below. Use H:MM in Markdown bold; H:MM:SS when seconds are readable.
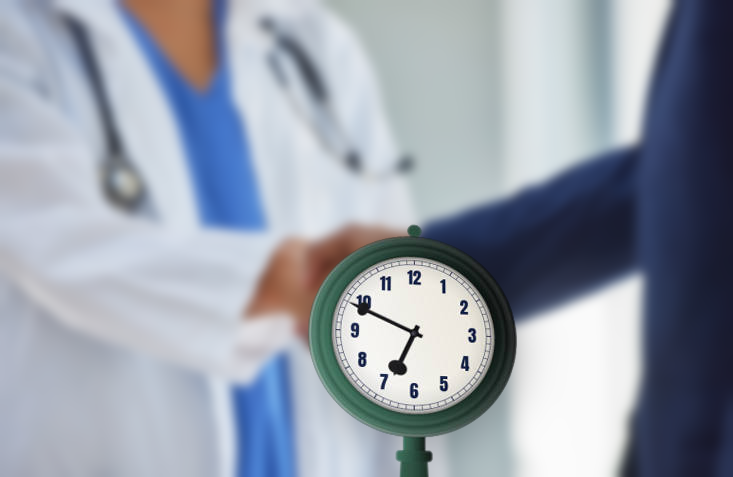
**6:49**
